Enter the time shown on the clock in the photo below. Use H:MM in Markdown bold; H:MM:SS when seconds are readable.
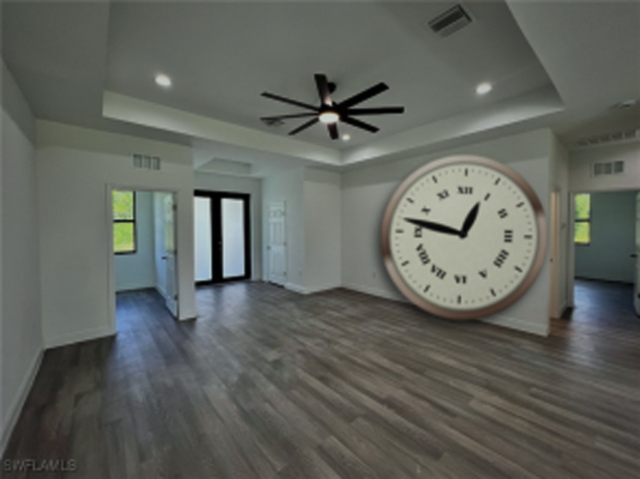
**12:47**
